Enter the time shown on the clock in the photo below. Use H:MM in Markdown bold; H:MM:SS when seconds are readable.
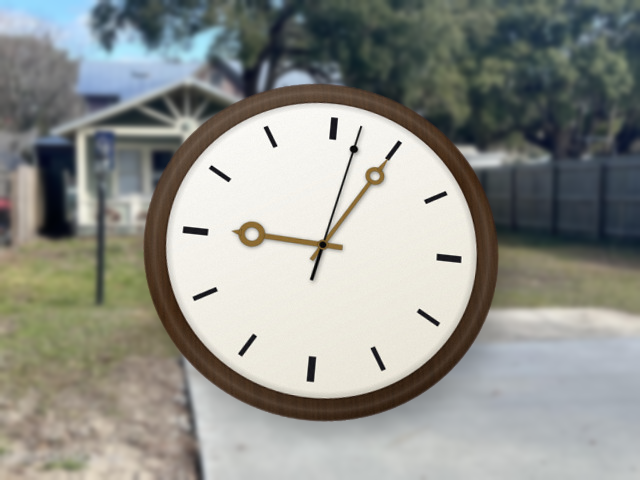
**9:05:02**
